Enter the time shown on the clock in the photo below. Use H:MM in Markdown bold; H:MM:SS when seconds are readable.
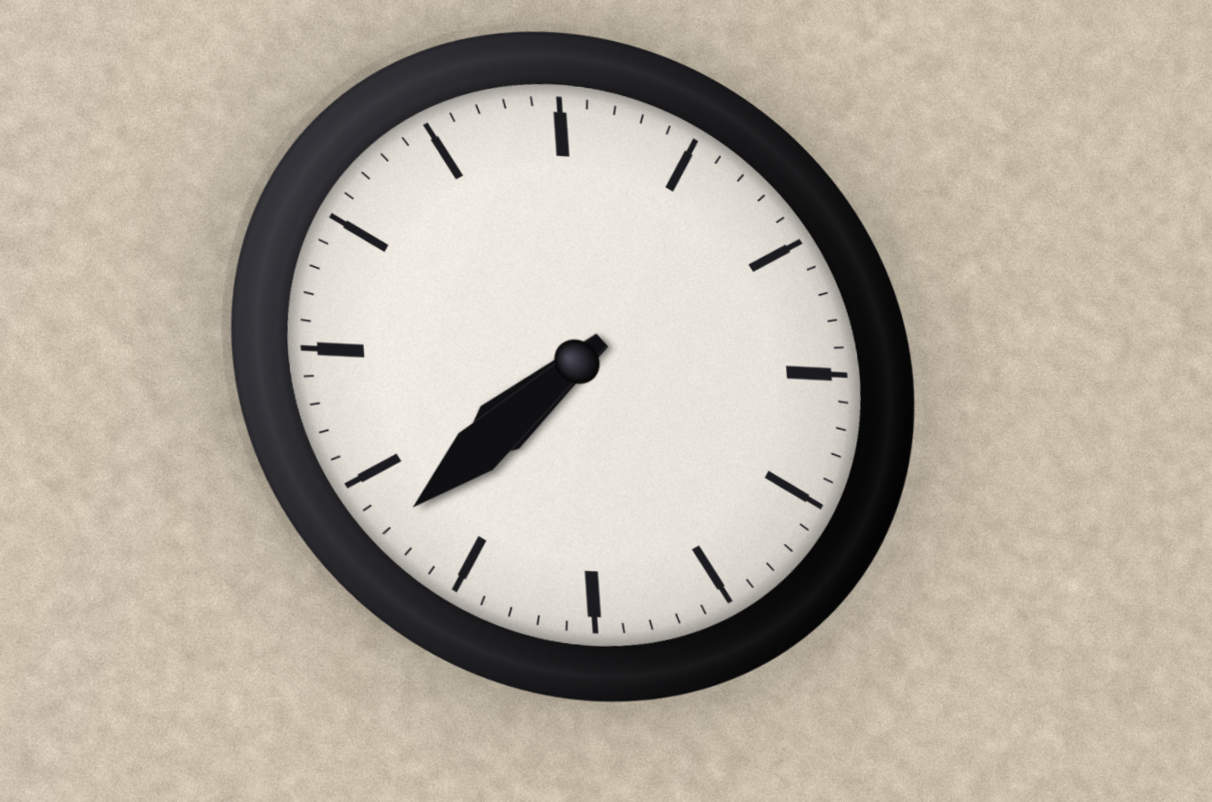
**7:38**
